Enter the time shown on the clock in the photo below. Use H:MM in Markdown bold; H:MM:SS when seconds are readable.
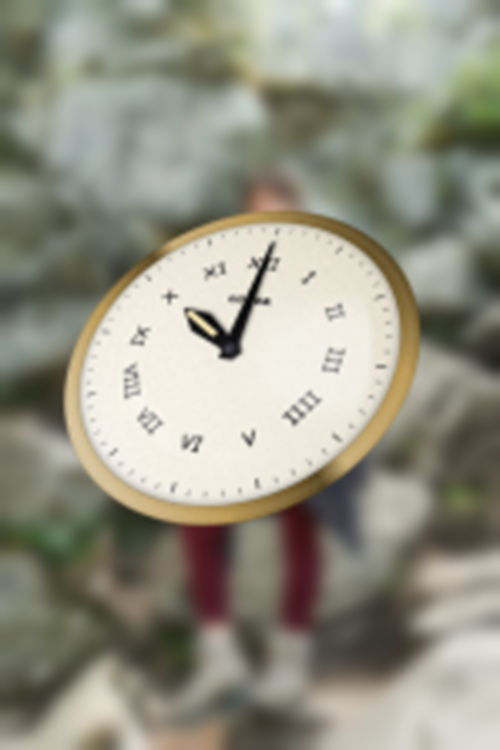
**10:00**
